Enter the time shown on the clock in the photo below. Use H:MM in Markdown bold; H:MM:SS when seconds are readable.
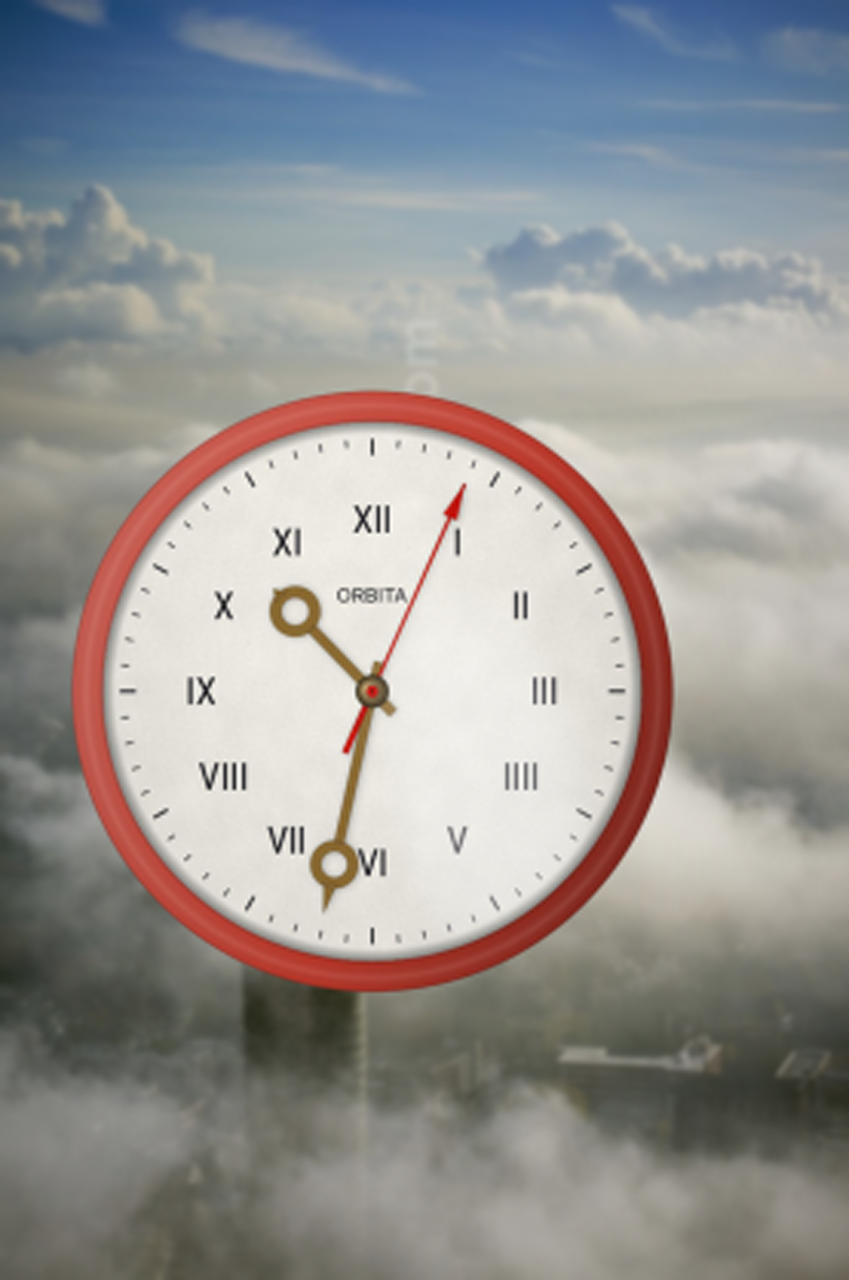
**10:32:04**
